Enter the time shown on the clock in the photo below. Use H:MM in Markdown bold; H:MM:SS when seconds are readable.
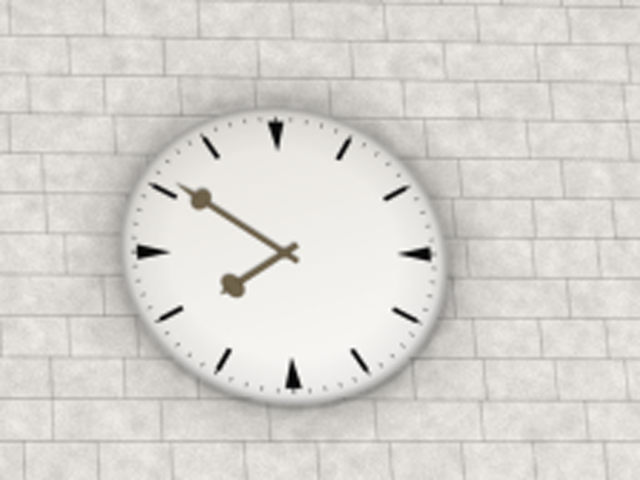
**7:51**
